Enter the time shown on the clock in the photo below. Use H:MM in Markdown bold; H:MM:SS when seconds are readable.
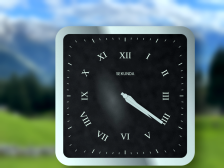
**4:21**
